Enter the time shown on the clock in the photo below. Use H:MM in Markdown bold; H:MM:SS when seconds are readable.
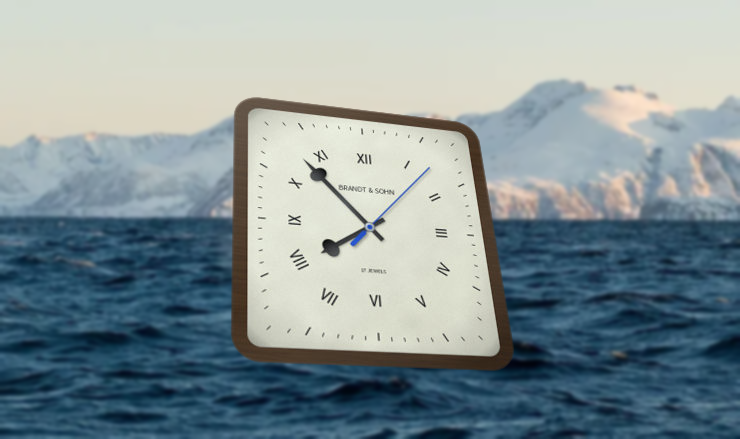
**7:53:07**
